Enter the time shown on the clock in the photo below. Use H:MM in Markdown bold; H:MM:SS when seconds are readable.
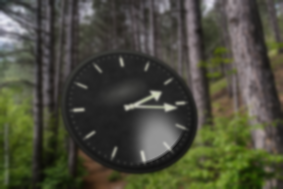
**2:16**
